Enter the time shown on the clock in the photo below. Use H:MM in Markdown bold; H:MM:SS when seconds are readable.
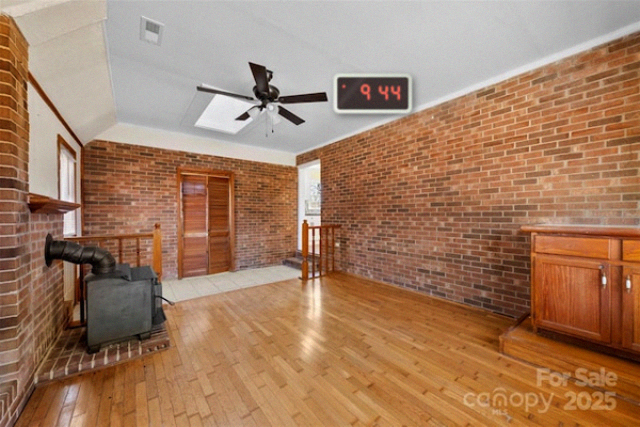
**9:44**
